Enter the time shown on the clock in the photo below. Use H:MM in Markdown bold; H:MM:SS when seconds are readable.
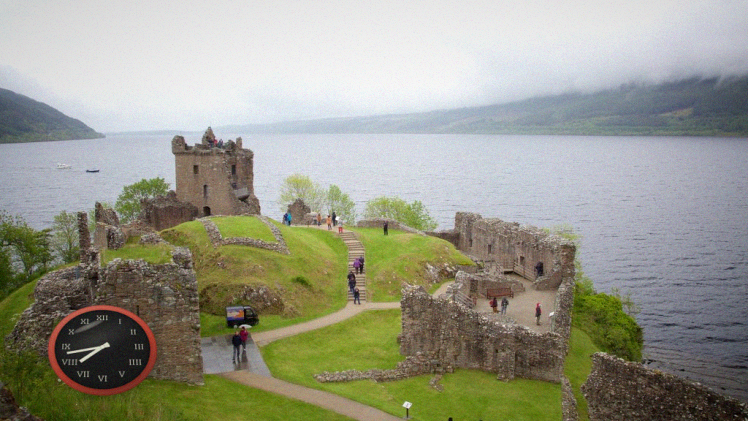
**7:43**
